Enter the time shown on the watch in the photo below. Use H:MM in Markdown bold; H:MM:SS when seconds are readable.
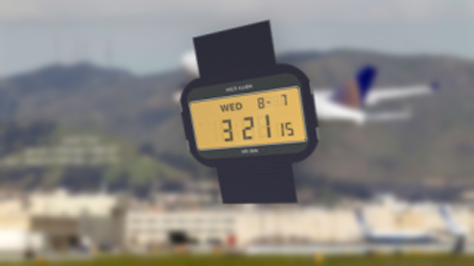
**3:21:15**
